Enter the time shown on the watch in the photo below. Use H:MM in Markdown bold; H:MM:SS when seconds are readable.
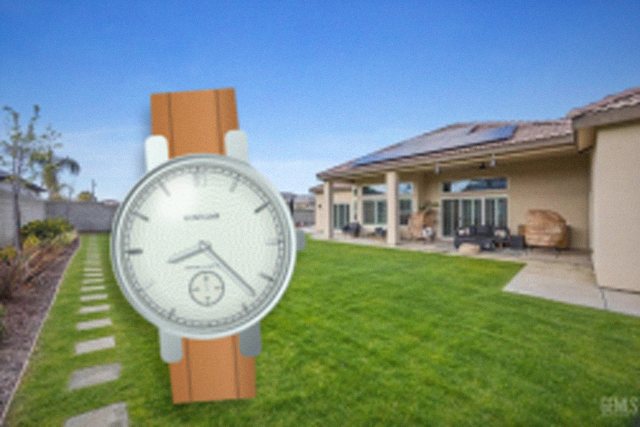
**8:23**
